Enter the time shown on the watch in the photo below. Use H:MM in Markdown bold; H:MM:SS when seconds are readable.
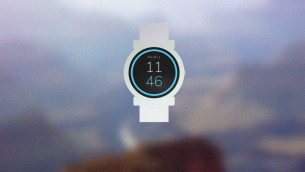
**11:46**
